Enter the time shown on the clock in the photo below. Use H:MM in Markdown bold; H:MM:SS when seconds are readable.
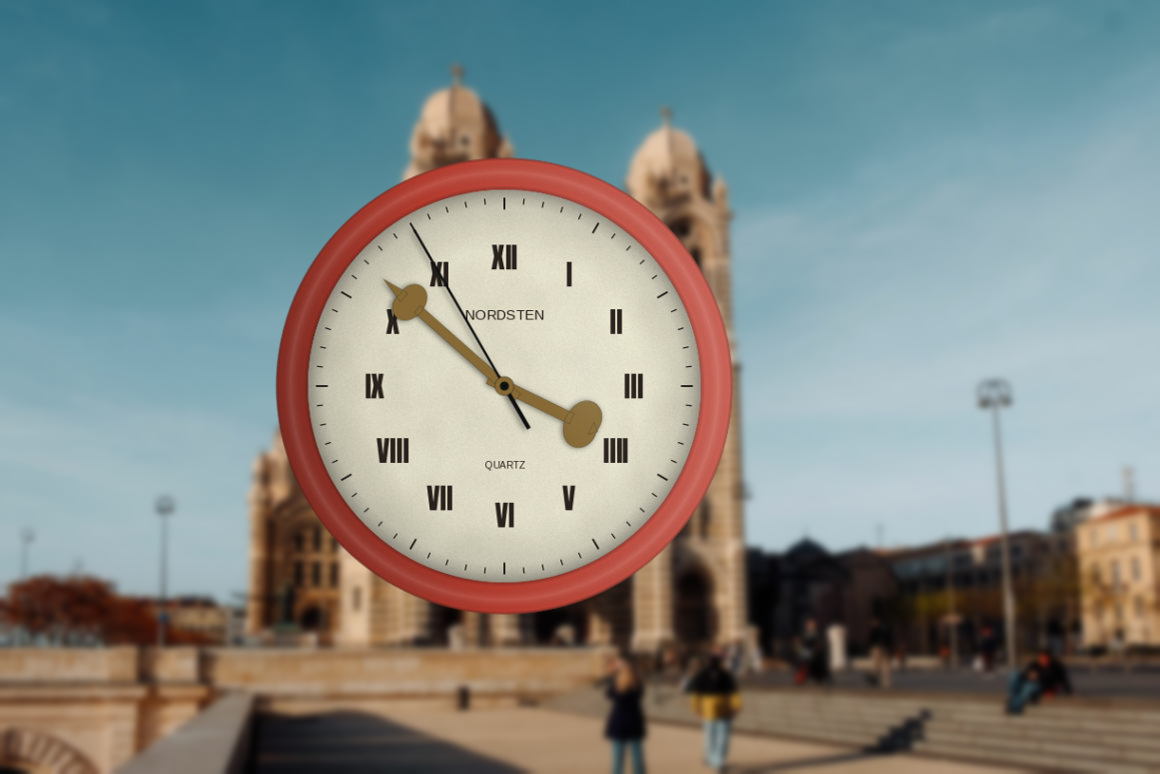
**3:51:55**
